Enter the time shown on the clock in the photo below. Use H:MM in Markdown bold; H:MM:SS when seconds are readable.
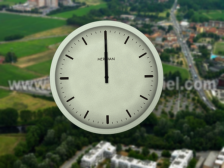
**12:00**
